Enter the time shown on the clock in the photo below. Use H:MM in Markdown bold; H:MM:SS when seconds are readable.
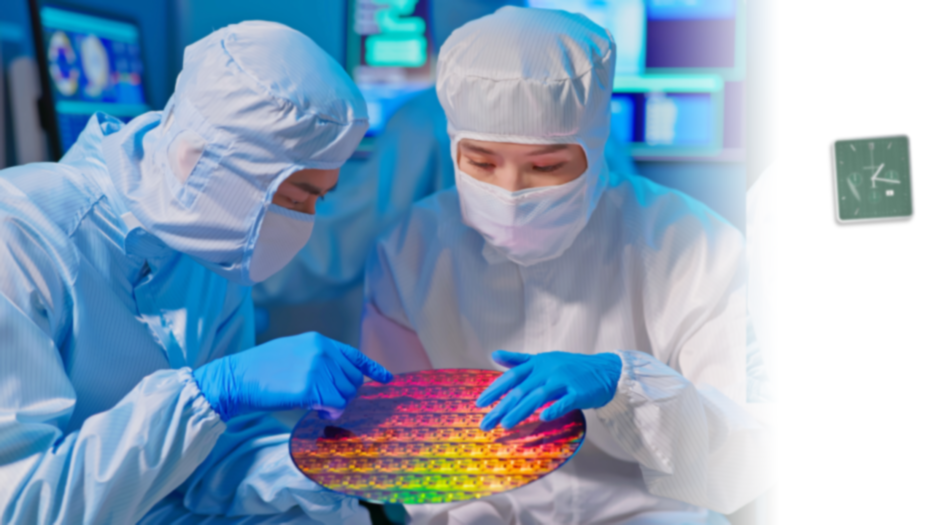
**1:17**
